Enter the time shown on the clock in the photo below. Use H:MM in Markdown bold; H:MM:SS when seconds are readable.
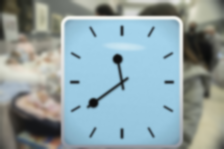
**11:39**
